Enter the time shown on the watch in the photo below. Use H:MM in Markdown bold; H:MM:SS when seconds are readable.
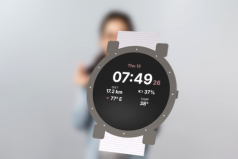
**7:49**
